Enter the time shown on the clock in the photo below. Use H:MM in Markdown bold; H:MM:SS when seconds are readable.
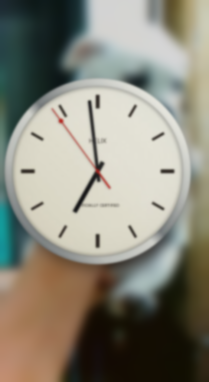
**6:58:54**
